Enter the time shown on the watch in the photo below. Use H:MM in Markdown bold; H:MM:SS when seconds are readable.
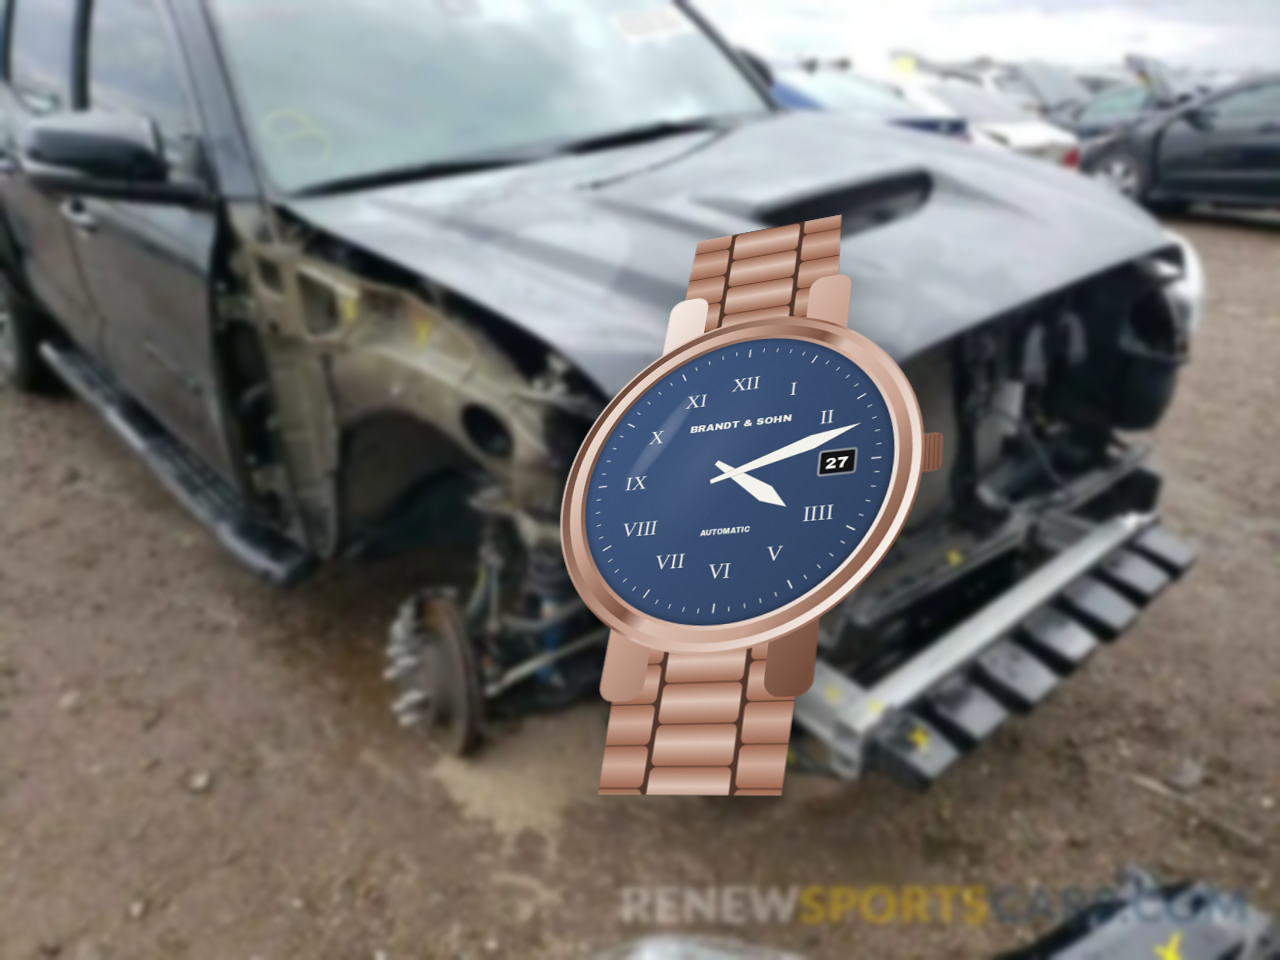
**4:12**
